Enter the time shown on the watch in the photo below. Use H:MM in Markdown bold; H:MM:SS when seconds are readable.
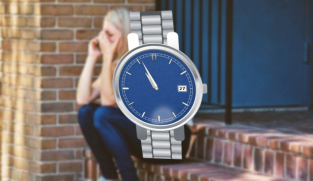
**10:56**
